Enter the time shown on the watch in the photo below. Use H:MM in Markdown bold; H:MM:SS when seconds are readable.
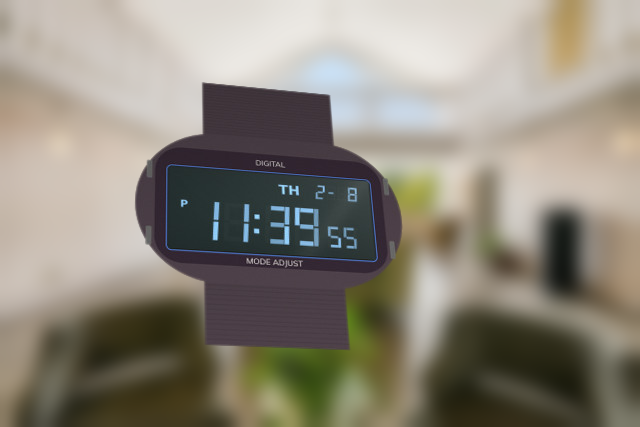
**11:39:55**
